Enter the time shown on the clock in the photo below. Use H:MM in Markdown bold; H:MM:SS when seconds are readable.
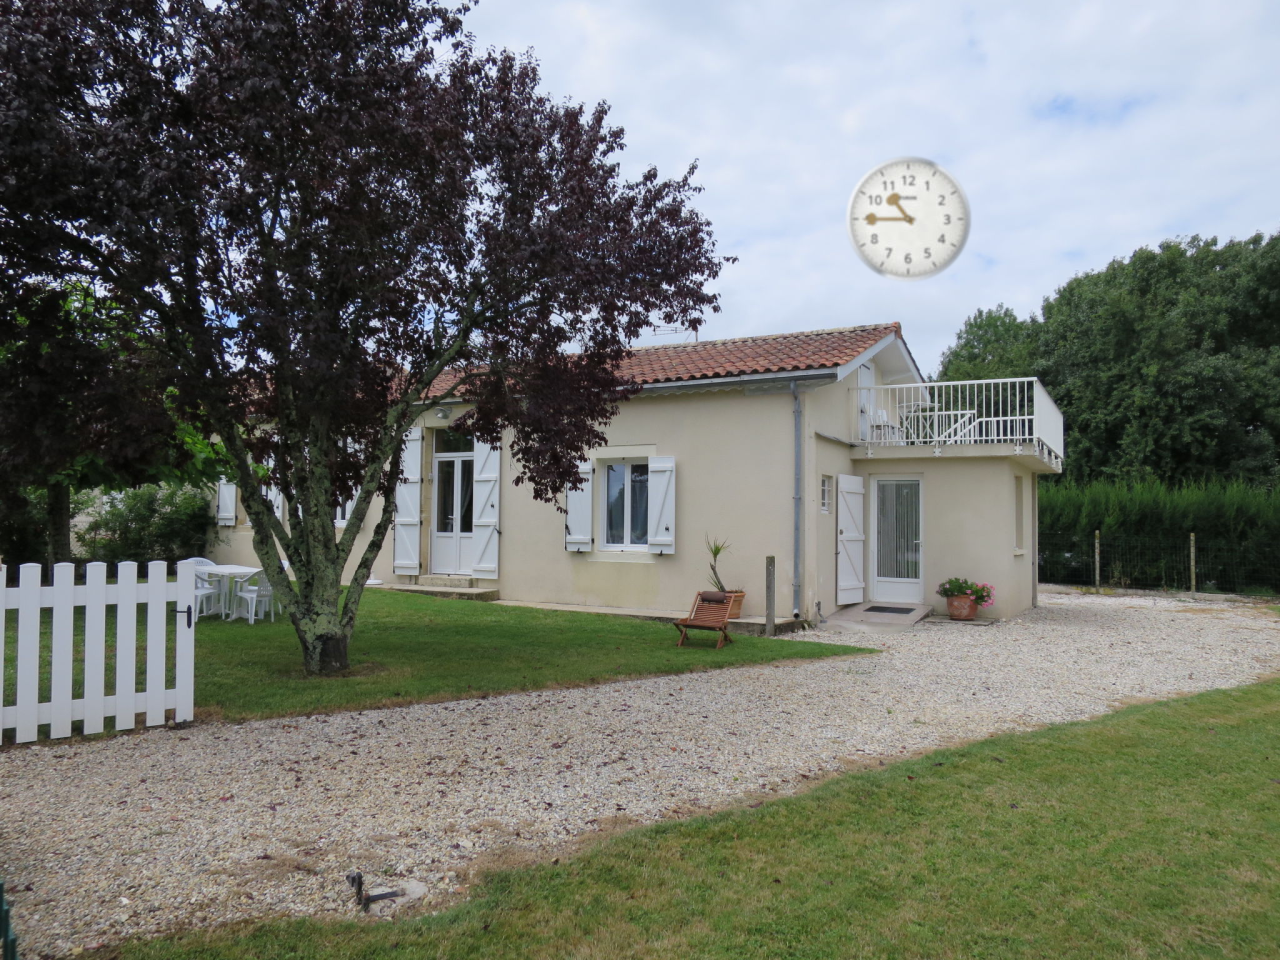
**10:45**
